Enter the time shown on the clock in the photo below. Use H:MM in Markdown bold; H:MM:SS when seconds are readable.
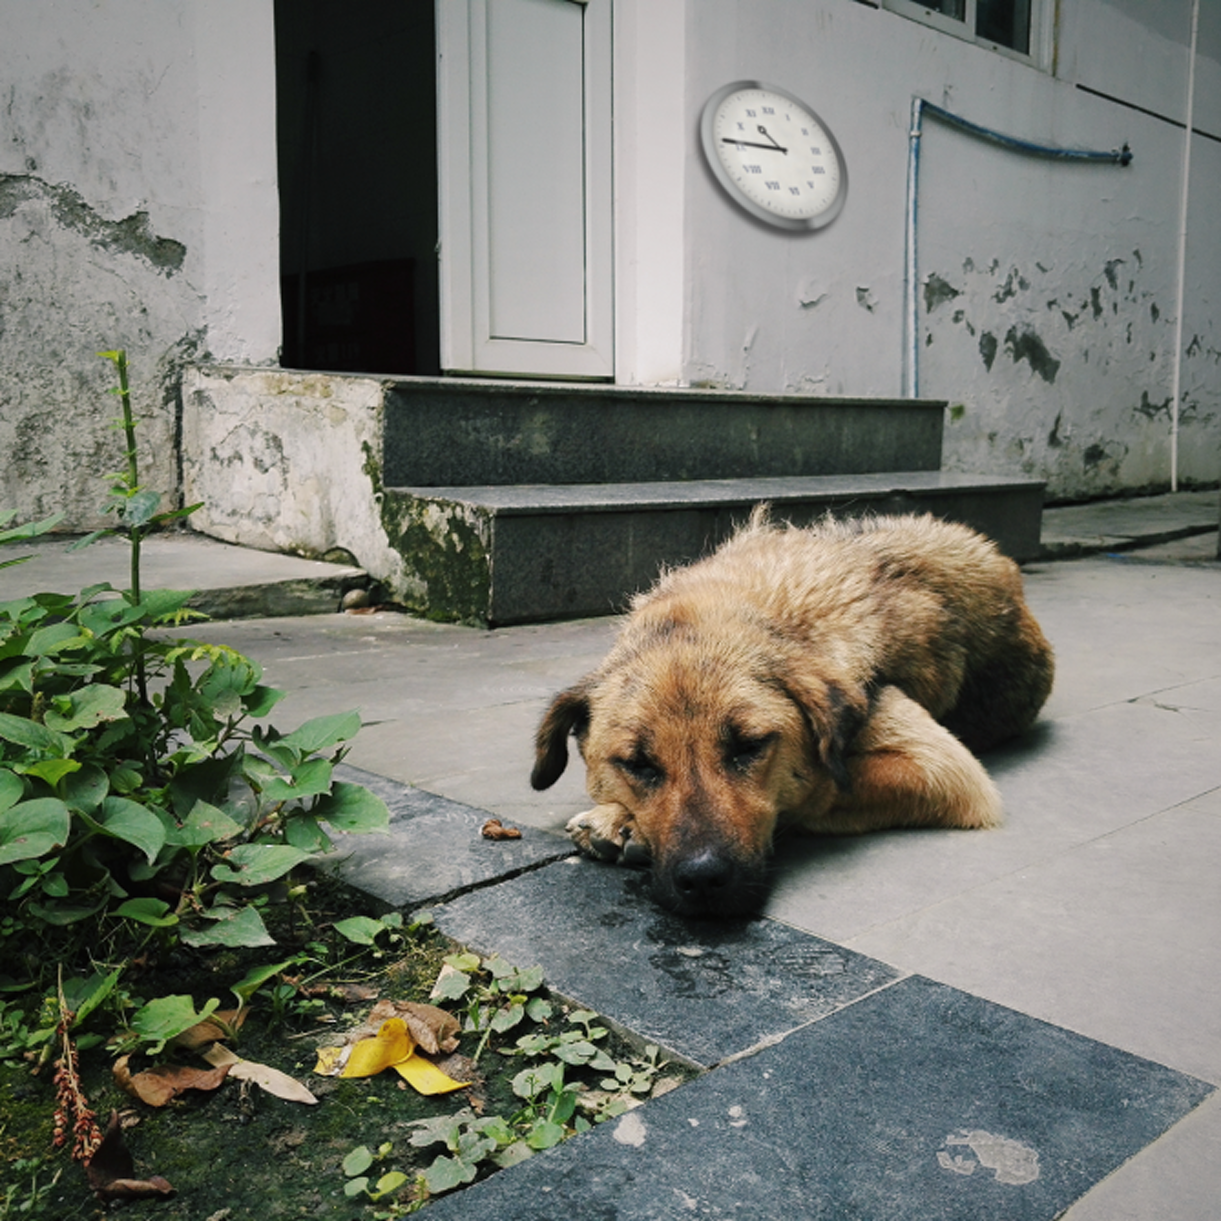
**10:46**
